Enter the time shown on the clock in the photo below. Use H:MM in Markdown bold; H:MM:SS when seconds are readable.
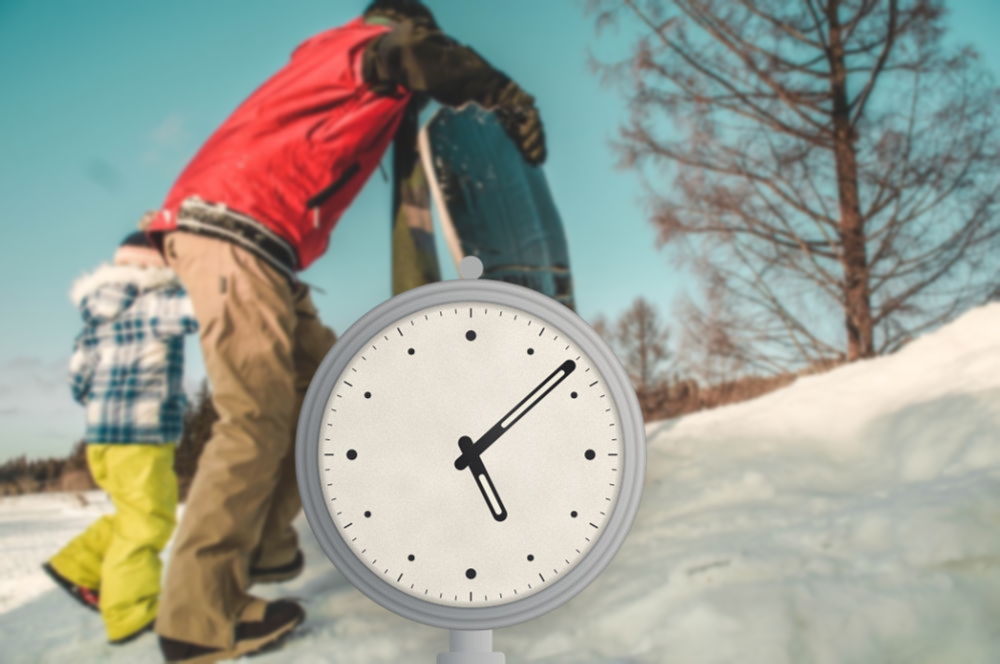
**5:08**
